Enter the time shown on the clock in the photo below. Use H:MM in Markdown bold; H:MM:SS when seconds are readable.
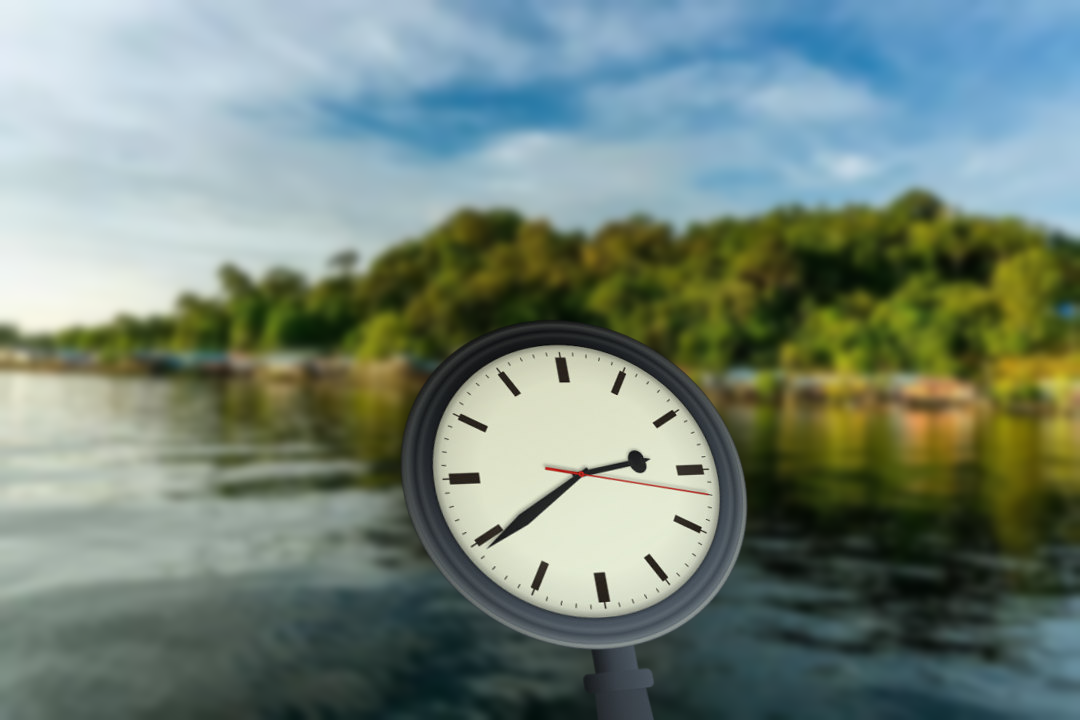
**2:39:17**
